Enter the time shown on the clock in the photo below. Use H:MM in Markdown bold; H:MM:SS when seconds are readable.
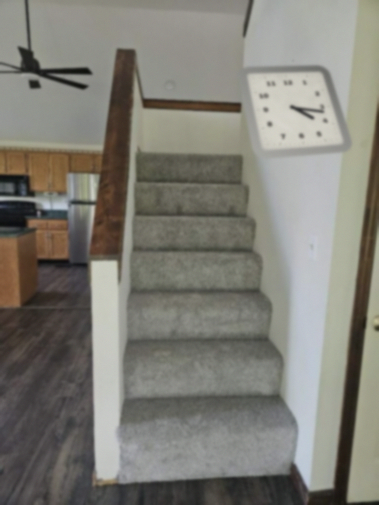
**4:17**
